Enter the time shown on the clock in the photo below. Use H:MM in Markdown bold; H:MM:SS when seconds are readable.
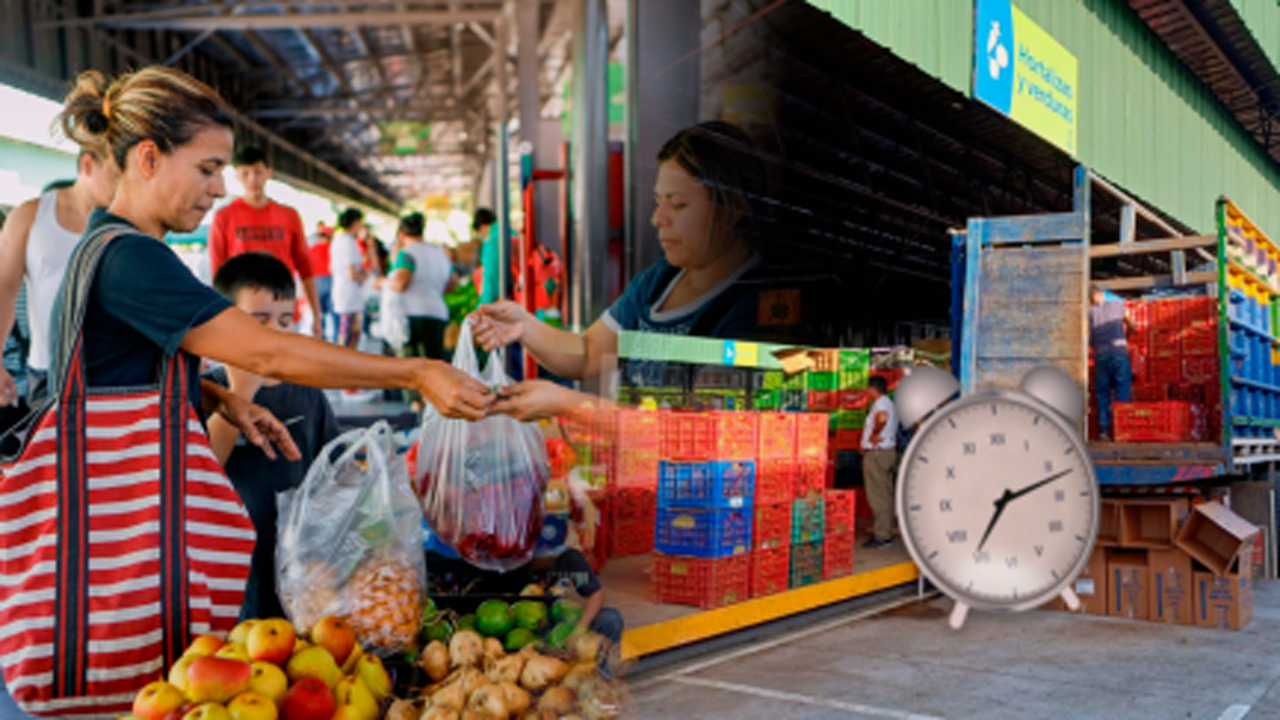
**7:12**
